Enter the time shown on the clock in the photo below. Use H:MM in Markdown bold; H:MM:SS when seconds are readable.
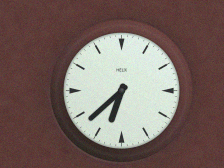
**6:38**
